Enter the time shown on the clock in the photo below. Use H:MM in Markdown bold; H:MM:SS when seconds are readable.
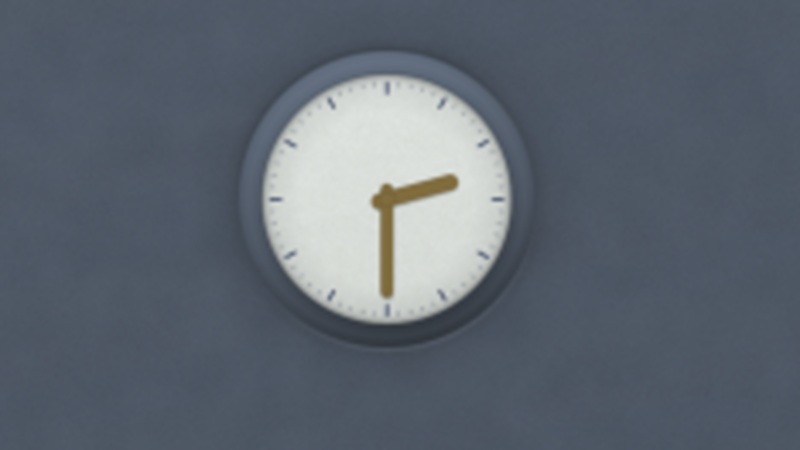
**2:30**
